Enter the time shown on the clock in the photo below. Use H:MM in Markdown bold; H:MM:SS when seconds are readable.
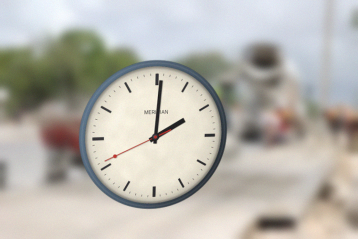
**2:00:41**
